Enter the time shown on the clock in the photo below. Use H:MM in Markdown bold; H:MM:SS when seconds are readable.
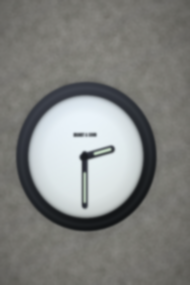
**2:30**
